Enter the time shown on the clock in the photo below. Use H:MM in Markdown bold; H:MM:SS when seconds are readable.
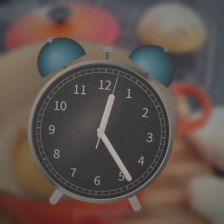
**12:24:02**
